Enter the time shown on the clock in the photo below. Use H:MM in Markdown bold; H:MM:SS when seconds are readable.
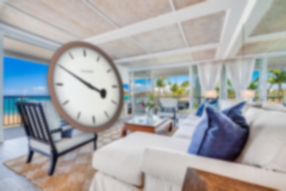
**3:50**
